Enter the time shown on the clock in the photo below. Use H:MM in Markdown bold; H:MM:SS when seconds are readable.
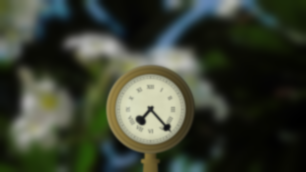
**7:23**
